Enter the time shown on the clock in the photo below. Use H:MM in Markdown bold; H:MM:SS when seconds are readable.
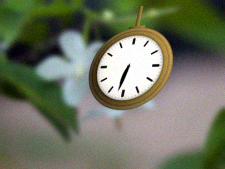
**6:32**
